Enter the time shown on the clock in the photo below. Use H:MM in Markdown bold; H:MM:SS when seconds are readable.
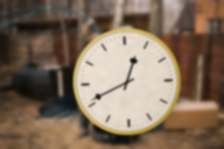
**12:41**
